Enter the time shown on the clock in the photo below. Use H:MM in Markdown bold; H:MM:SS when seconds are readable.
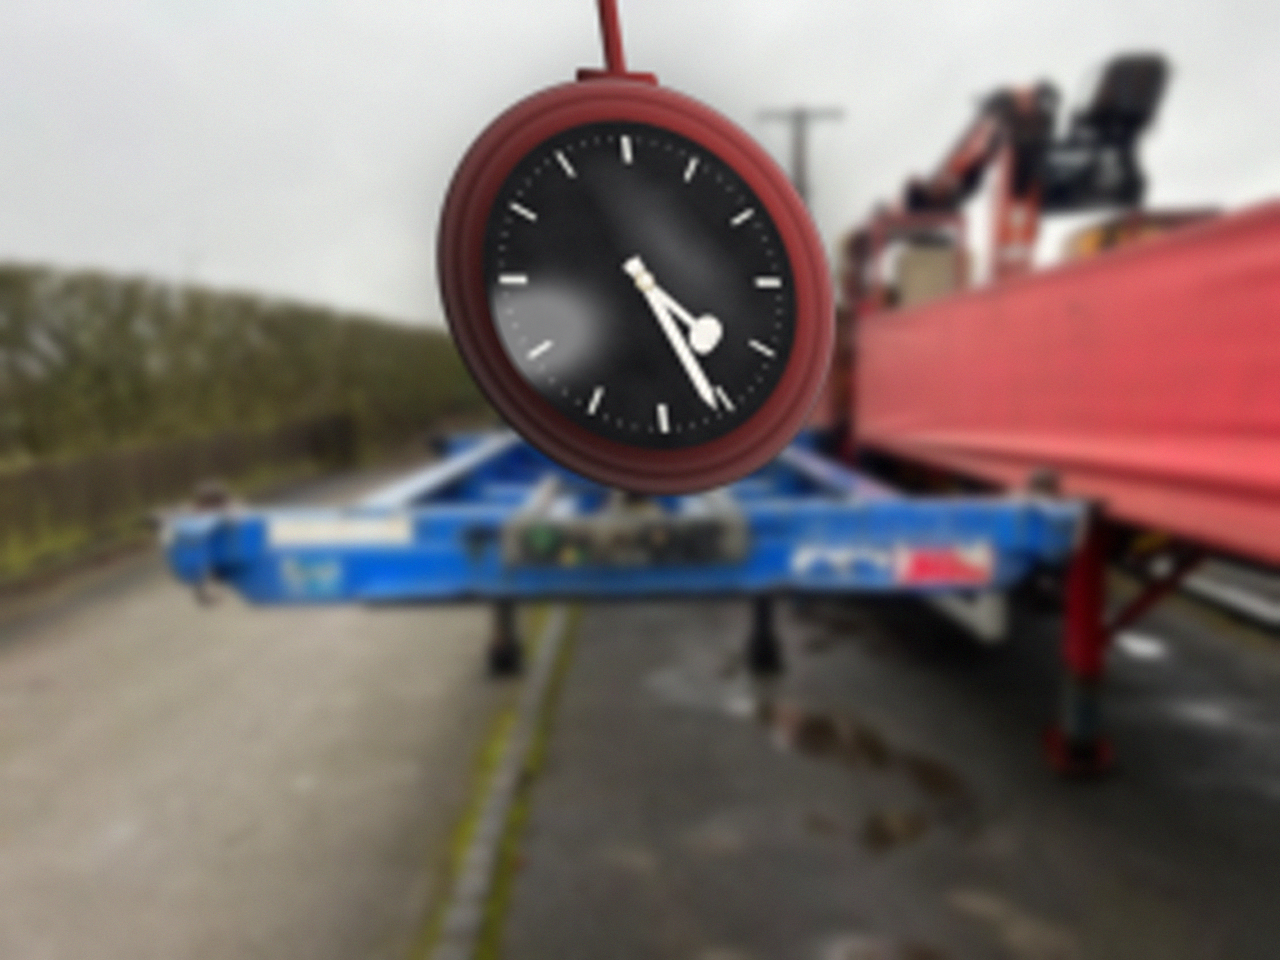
**4:26**
